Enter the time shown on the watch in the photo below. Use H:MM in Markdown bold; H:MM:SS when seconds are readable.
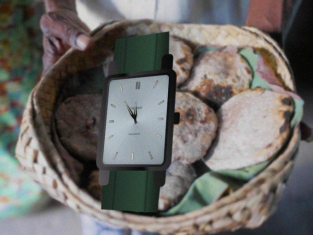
**11:54**
